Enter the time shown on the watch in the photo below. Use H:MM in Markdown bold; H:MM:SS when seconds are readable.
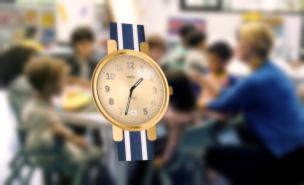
**1:33**
